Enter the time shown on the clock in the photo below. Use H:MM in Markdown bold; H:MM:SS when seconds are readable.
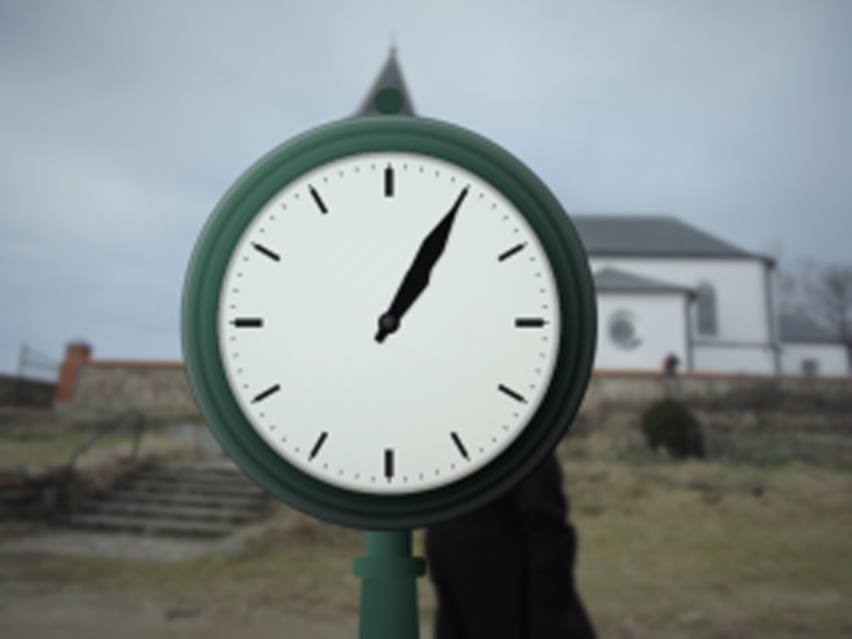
**1:05**
